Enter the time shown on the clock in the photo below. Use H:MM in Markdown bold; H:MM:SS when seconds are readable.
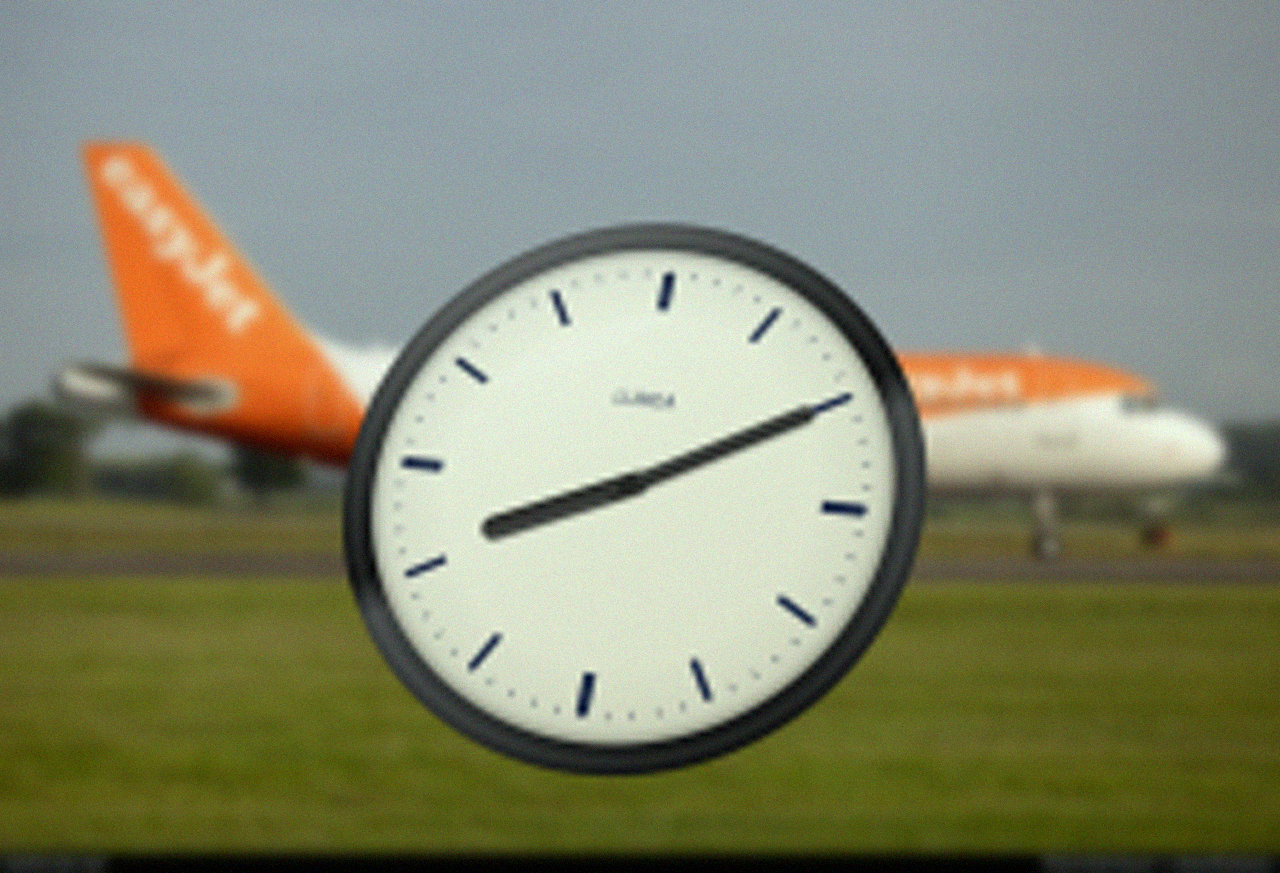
**8:10**
